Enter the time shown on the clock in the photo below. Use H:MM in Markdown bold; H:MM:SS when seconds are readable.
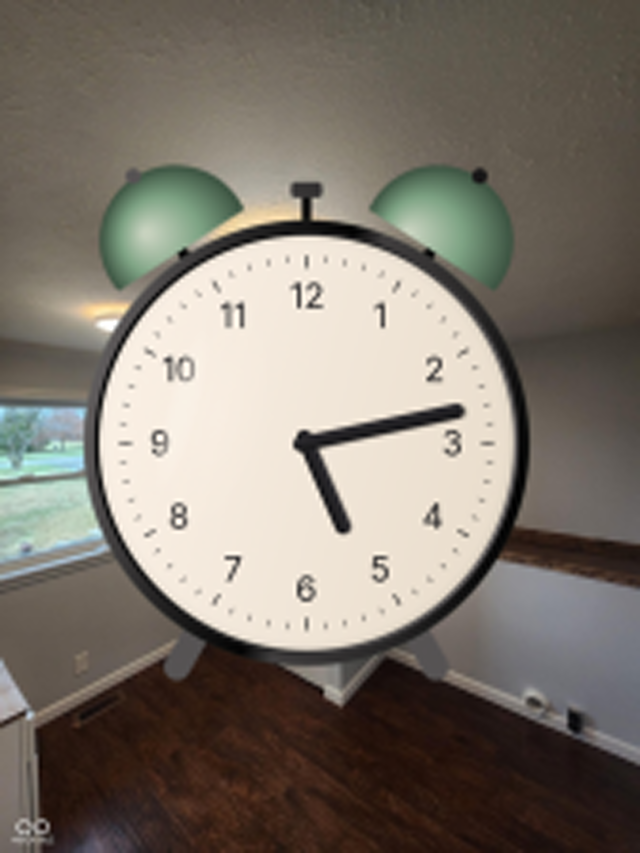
**5:13**
